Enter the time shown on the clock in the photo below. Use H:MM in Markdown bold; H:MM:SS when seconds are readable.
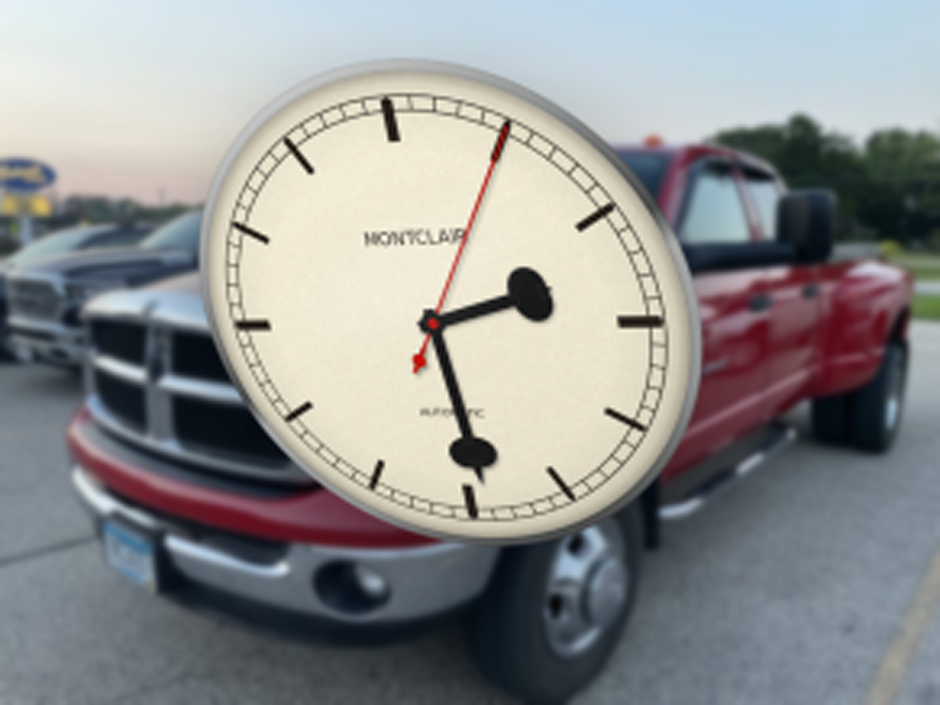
**2:29:05**
